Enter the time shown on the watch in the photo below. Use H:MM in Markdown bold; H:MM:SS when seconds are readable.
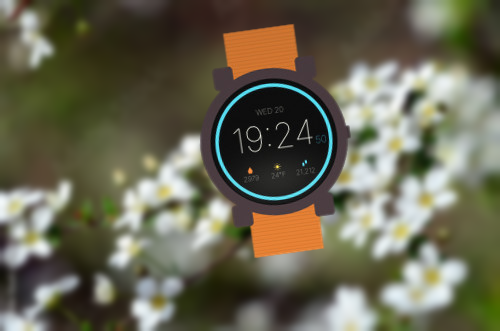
**19:24:50**
